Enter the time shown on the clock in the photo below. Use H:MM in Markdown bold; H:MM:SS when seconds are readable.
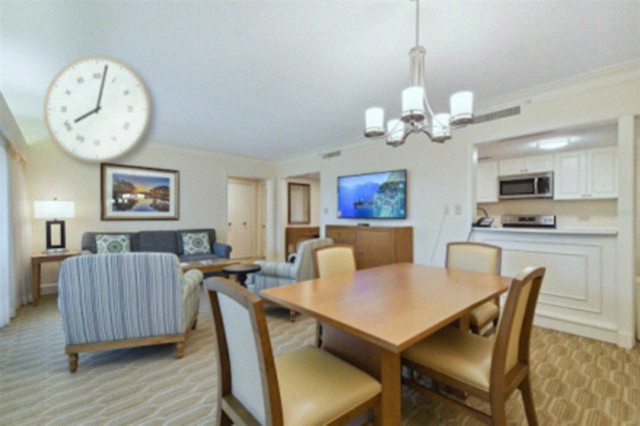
**8:02**
